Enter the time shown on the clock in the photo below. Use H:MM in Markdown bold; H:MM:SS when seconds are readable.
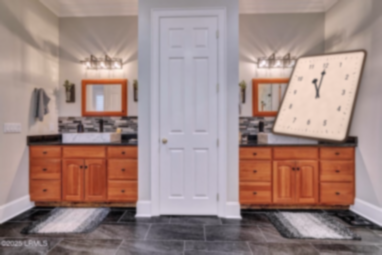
**11:00**
